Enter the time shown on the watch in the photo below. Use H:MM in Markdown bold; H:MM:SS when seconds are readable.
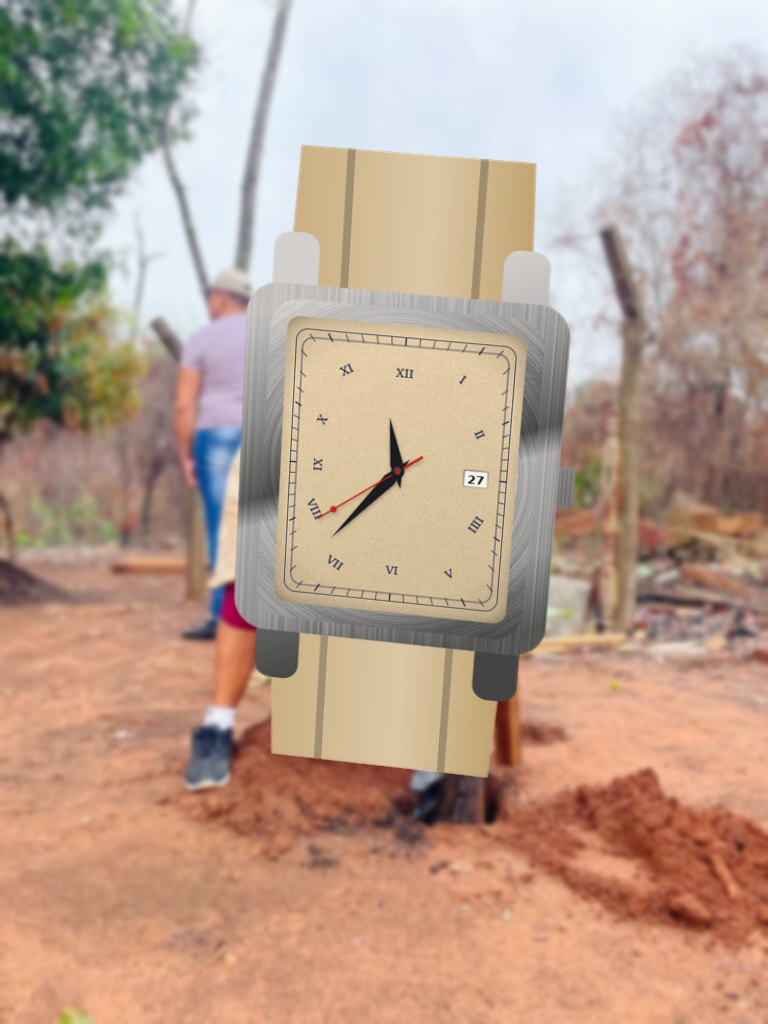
**11:36:39**
